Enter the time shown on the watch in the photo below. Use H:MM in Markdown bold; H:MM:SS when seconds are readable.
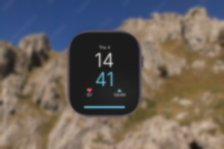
**14:41**
